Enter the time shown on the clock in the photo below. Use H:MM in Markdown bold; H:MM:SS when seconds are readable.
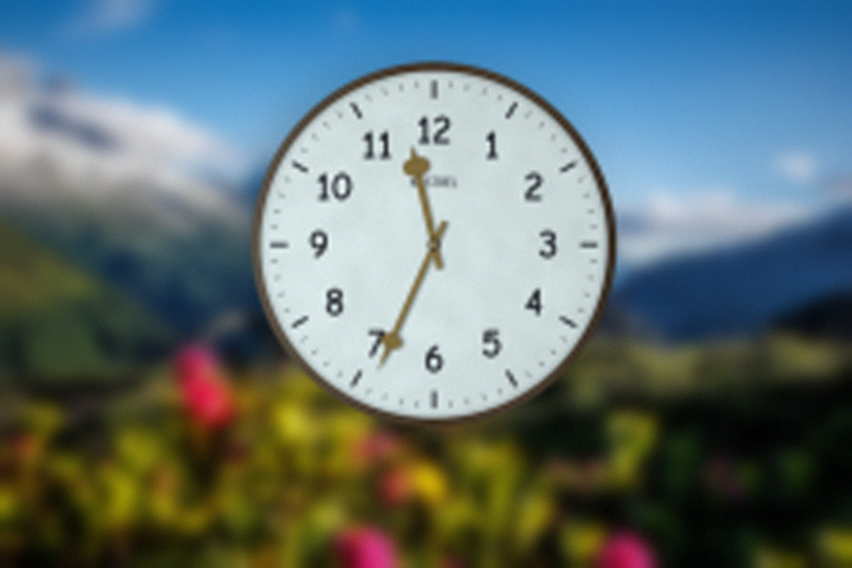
**11:34**
